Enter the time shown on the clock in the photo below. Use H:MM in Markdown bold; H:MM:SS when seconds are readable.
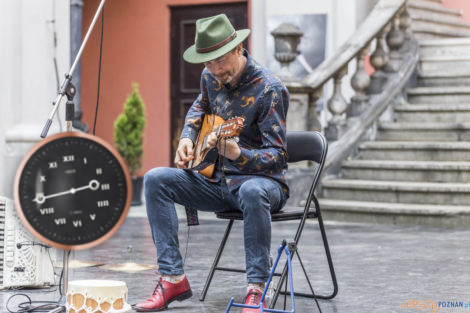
**2:44**
